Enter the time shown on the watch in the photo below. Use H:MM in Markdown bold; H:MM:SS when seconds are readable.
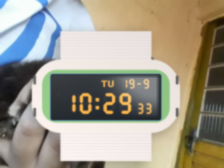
**10:29:33**
